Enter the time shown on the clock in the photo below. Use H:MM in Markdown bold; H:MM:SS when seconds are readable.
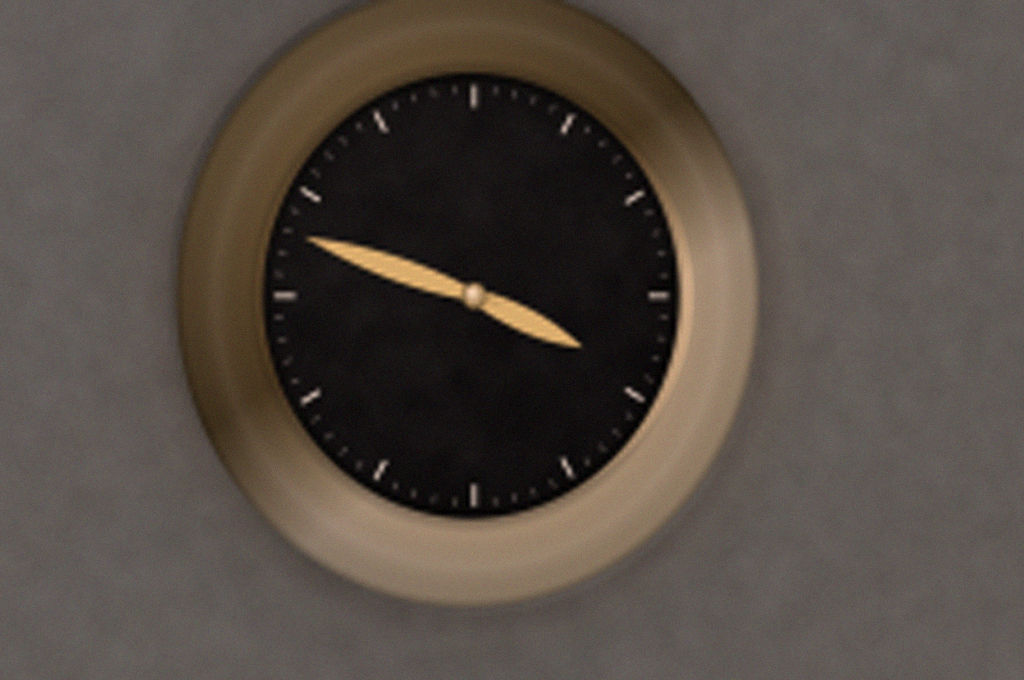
**3:48**
